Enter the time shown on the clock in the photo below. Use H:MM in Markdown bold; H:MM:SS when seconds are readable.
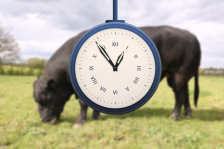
**12:54**
